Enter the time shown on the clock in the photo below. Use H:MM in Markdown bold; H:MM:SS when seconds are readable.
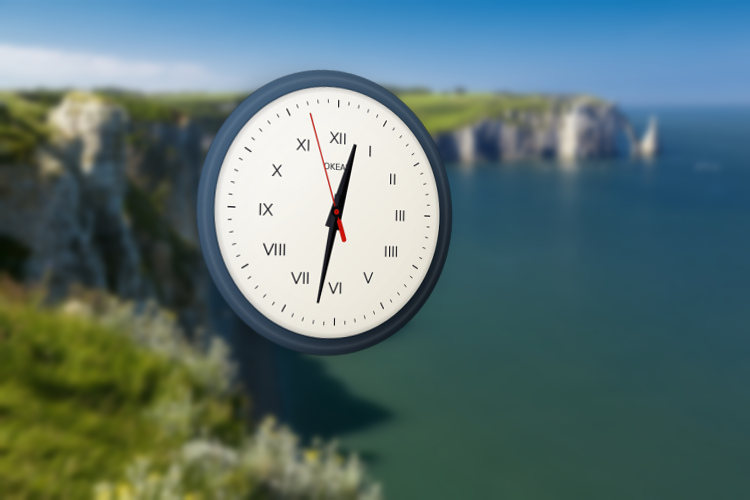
**12:31:57**
